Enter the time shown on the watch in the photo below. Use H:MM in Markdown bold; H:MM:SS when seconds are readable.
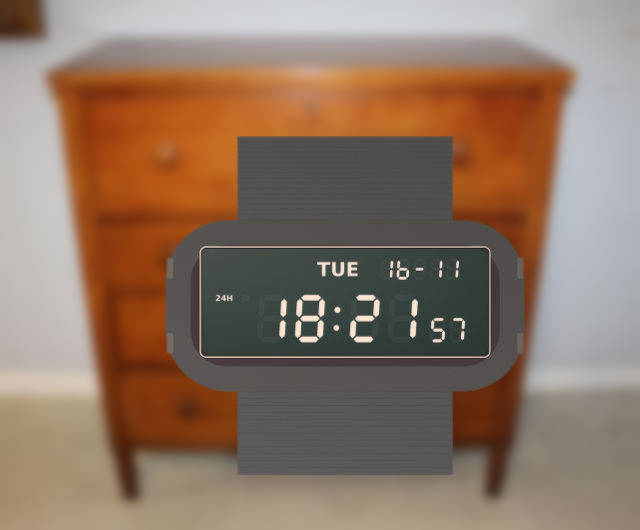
**18:21:57**
